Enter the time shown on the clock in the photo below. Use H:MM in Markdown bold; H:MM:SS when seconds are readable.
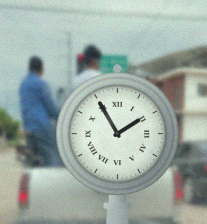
**1:55**
